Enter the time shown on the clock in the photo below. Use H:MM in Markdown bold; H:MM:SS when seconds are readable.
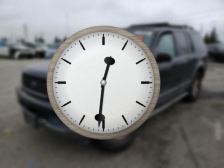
**12:31**
